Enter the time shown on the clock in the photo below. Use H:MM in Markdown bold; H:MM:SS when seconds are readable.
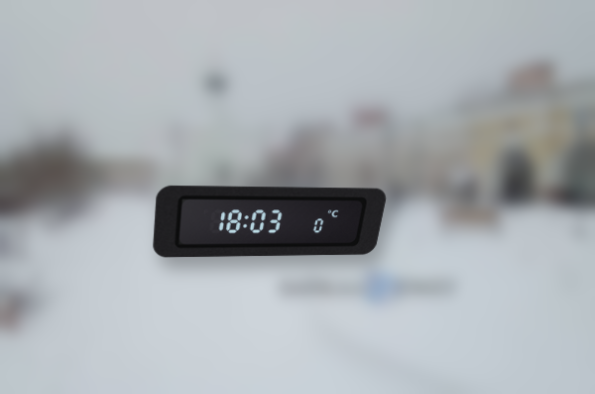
**18:03**
